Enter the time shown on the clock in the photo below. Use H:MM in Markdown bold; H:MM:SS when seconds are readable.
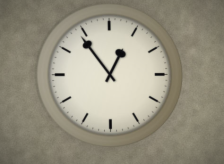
**12:54**
